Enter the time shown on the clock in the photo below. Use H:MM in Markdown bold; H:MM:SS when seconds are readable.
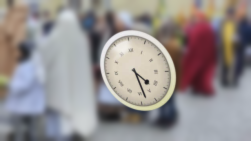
**4:28**
